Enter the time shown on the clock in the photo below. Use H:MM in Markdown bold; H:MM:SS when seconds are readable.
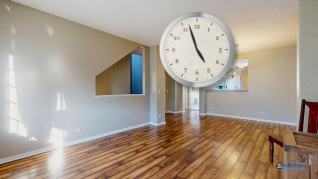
**4:57**
